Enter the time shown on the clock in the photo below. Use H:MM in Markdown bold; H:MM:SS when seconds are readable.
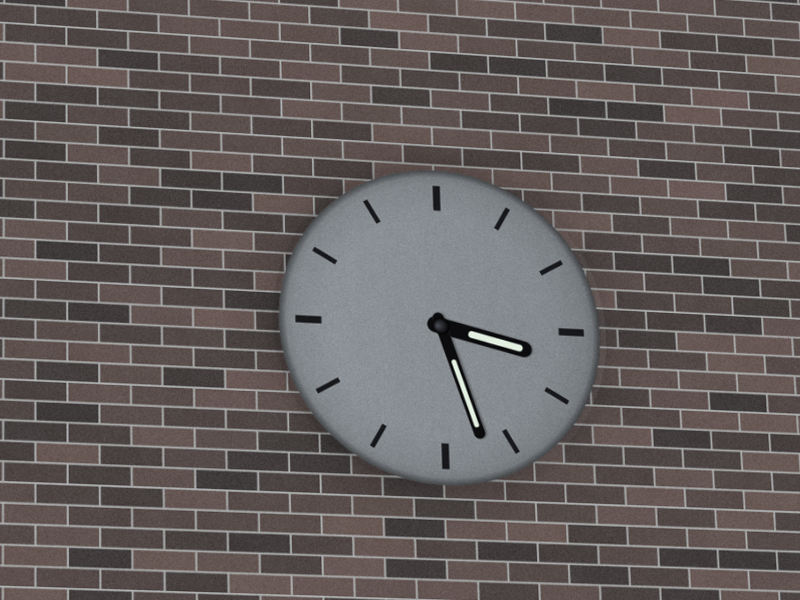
**3:27**
